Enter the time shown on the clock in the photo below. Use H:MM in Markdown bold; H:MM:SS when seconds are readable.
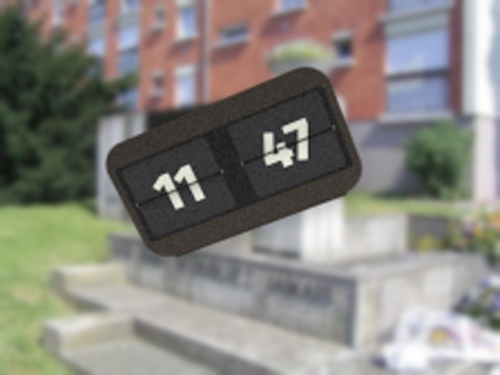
**11:47**
